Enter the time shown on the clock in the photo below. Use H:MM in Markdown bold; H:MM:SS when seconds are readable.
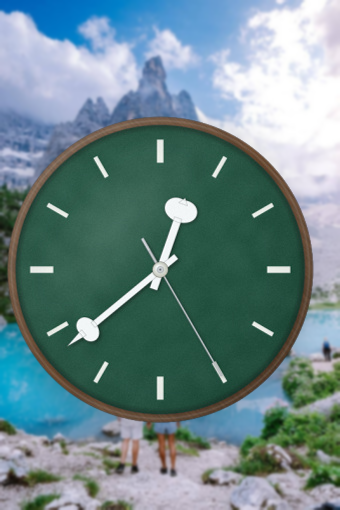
**12:38:25**
